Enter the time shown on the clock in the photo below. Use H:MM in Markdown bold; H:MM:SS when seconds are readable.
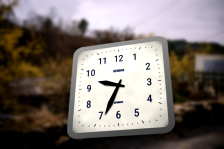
**9:34**
